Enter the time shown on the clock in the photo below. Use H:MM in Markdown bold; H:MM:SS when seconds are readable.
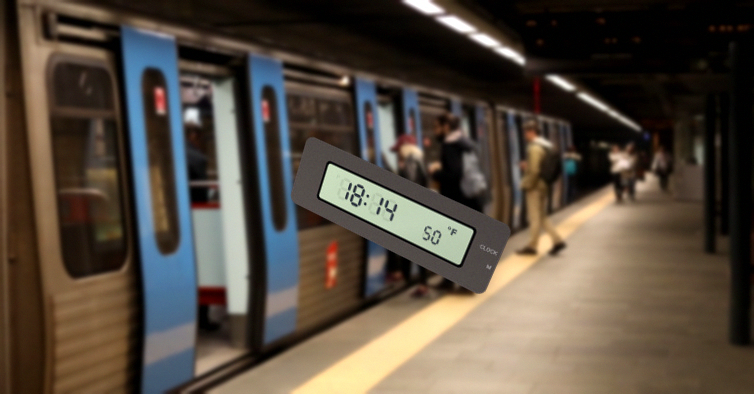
**18:14**
